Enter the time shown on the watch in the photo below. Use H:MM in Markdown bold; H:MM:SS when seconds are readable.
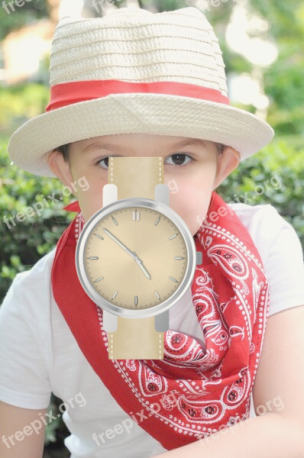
**4:52**
